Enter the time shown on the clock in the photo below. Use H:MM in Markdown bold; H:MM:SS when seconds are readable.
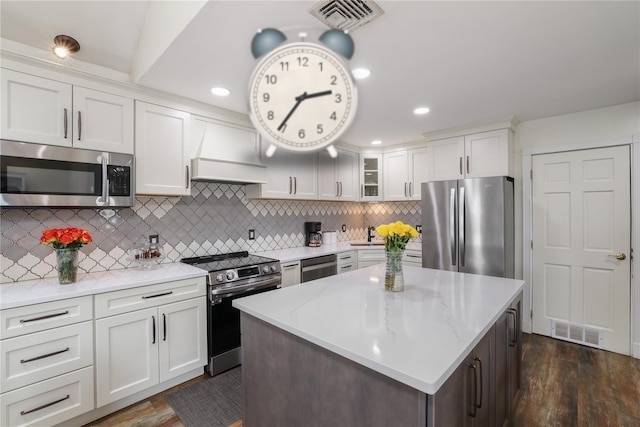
**2:36**
